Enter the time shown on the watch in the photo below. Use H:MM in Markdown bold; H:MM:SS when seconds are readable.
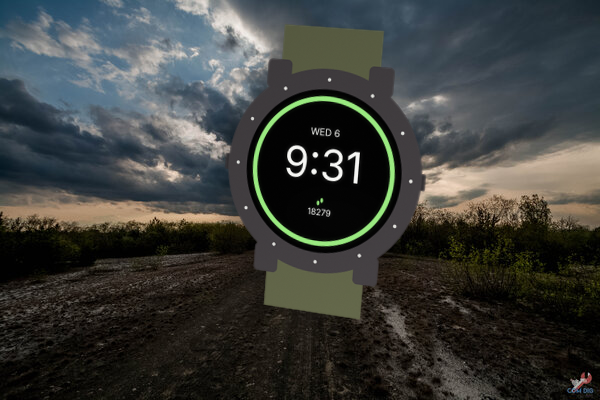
**9:31**
